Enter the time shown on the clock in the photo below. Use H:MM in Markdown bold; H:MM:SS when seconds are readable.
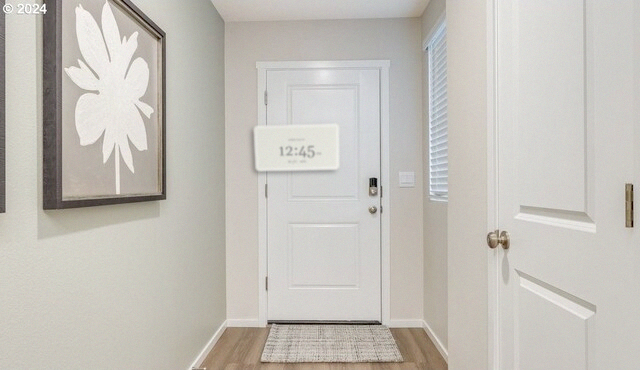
**12:45**
